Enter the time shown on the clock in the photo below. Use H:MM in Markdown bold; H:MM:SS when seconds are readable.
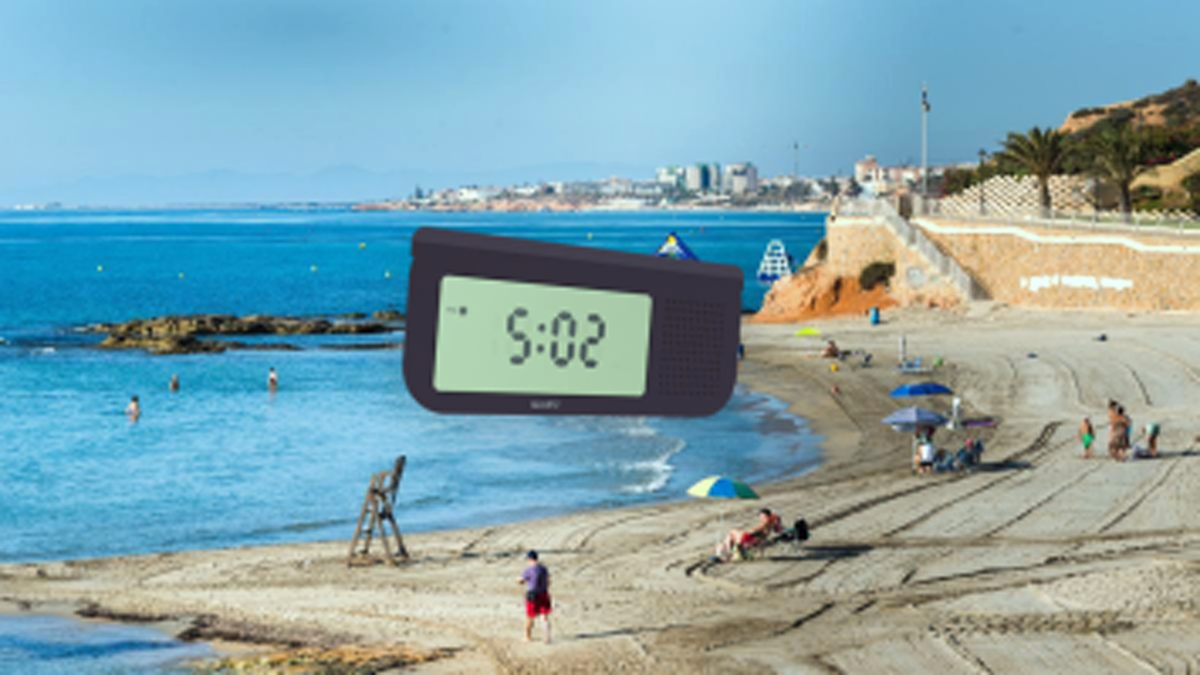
**5:02**
